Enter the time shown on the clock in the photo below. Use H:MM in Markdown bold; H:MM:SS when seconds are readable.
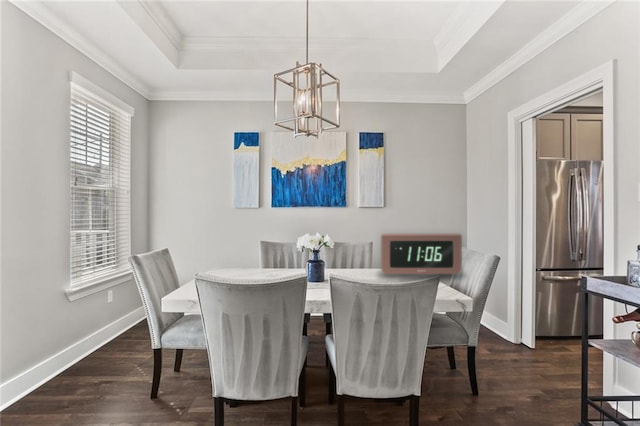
**11:06**
